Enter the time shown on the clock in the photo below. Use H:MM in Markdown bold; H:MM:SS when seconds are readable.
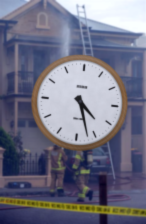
**4:27**
